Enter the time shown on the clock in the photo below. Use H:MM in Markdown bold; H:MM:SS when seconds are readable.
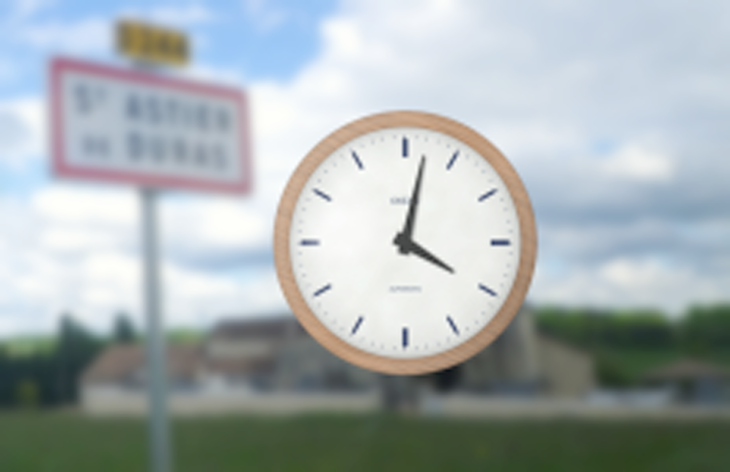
**4:02**
